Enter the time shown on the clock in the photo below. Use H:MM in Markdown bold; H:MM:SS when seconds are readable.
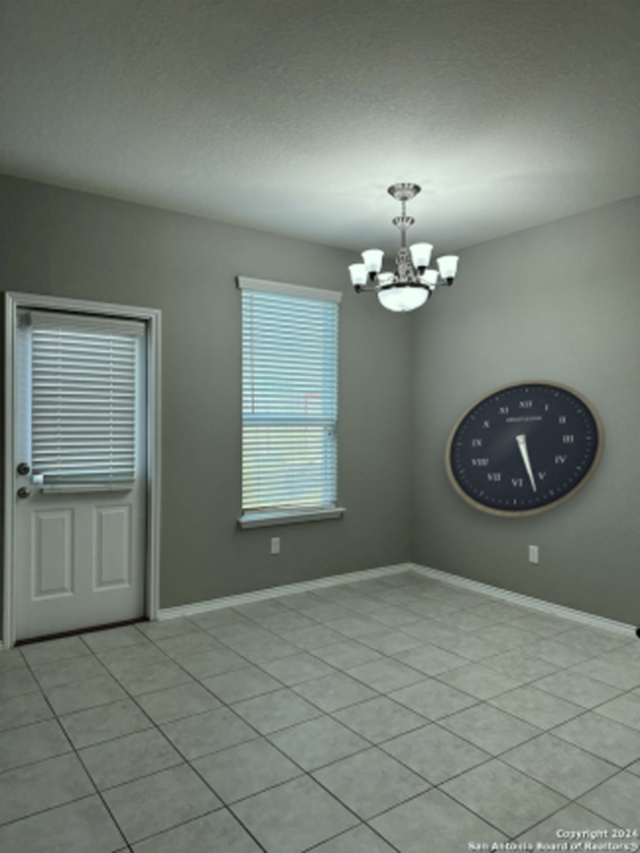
**5:27**
